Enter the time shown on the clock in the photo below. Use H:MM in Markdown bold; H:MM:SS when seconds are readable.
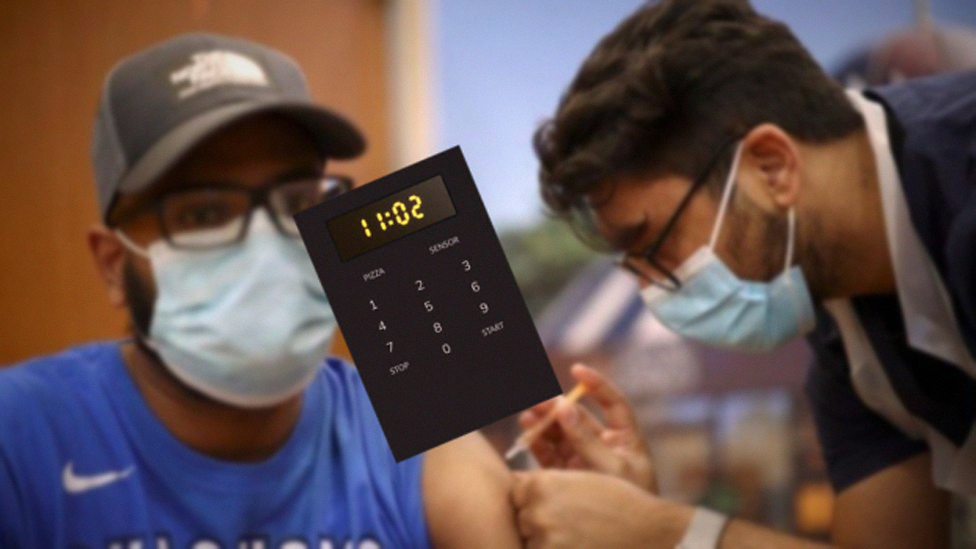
**11:02**
